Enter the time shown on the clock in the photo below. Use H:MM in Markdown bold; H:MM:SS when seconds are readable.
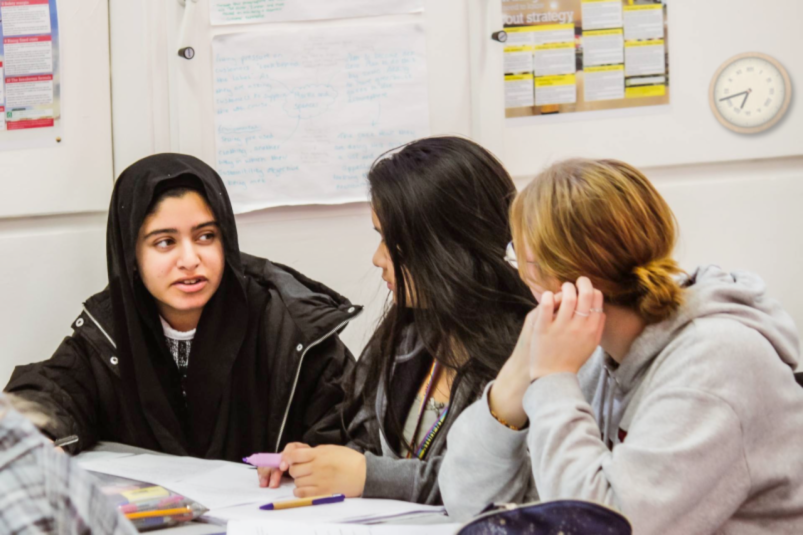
**6:42**
